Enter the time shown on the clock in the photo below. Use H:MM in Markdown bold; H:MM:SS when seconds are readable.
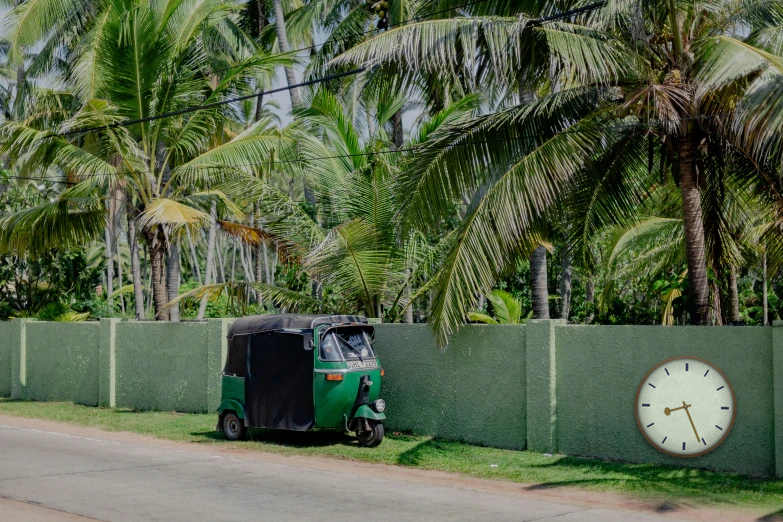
**8:26**
